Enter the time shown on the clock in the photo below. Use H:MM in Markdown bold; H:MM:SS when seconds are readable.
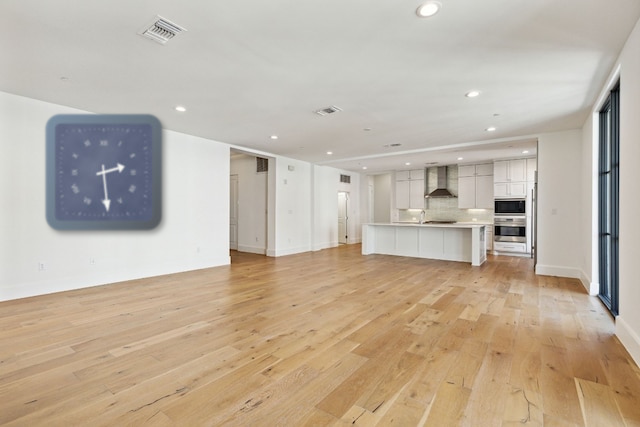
**2:29**
